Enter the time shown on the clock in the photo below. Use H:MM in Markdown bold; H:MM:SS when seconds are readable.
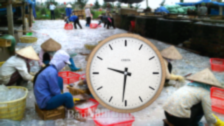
**9:31**
